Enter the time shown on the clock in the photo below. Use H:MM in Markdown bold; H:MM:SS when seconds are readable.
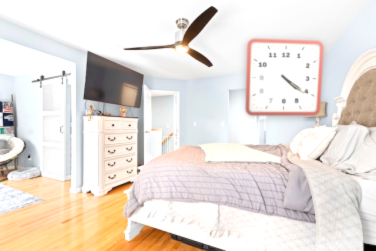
**4:21**
